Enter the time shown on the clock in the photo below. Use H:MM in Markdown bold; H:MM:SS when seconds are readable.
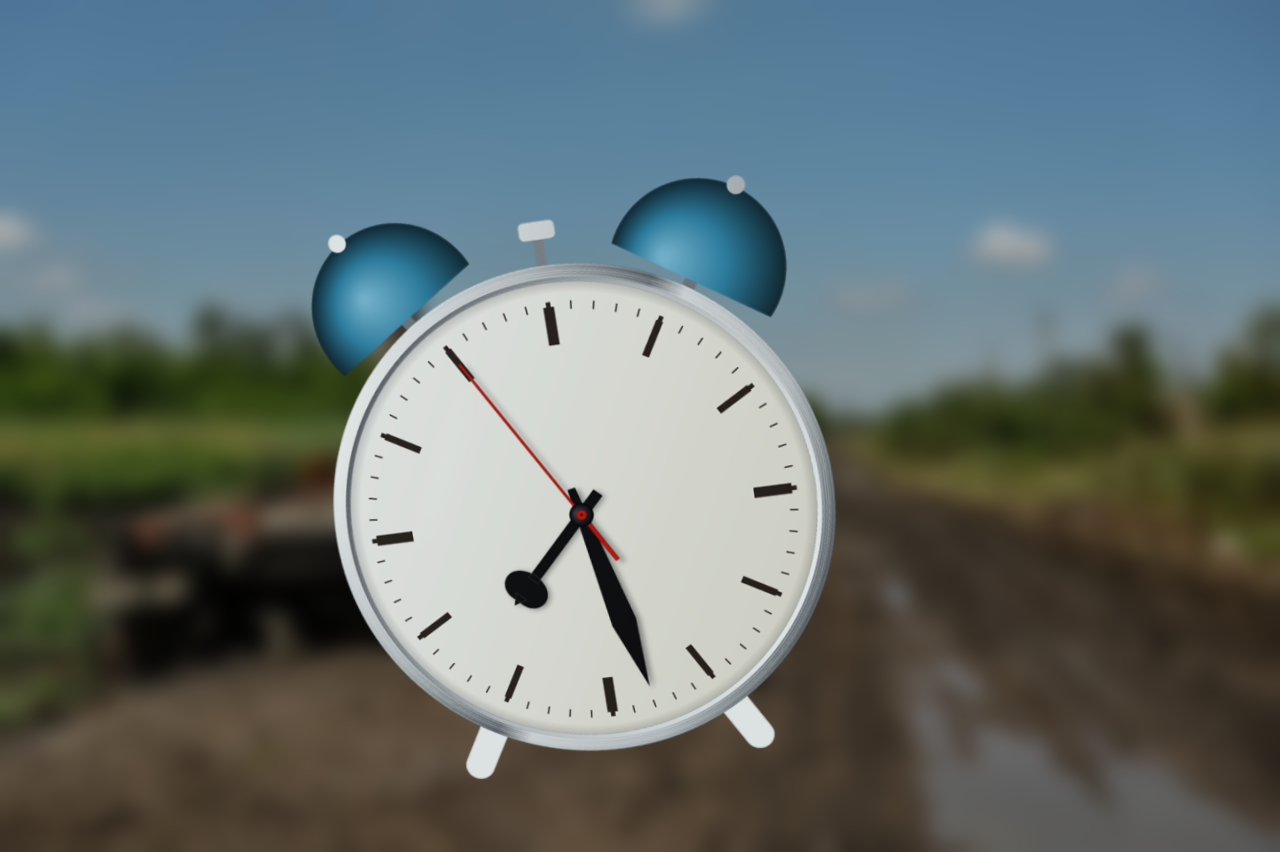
**7:27:55**
